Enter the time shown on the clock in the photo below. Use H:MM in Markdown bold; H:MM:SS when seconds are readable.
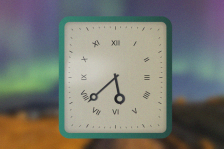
**5:38**
